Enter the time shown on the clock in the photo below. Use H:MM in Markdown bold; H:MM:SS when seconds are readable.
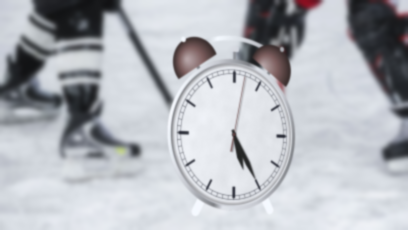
**5:25:02**
